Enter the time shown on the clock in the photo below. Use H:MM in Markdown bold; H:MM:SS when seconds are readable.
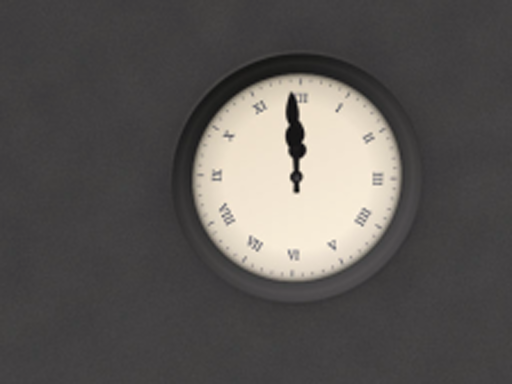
**11:59**
